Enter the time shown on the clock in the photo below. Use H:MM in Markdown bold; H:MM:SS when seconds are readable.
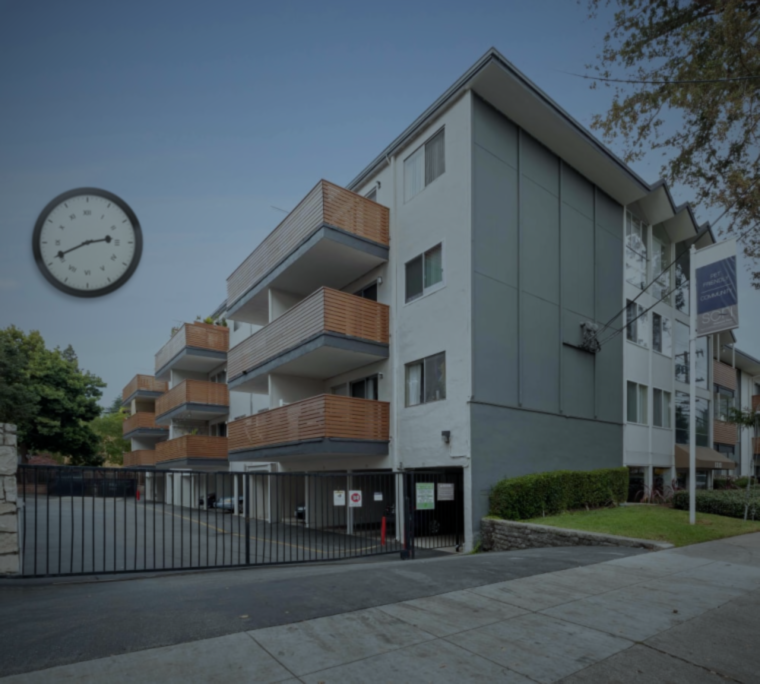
**2:41**
